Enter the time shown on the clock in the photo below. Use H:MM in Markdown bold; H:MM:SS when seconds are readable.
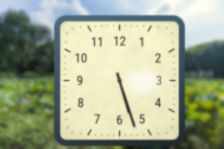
**5:27**
